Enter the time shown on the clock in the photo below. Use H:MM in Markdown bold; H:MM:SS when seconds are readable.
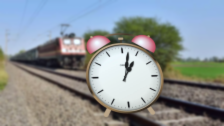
**1:02**
